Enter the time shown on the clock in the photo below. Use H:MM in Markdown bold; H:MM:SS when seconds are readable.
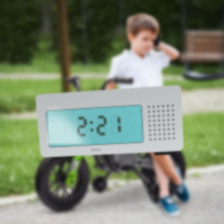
**2:21**
